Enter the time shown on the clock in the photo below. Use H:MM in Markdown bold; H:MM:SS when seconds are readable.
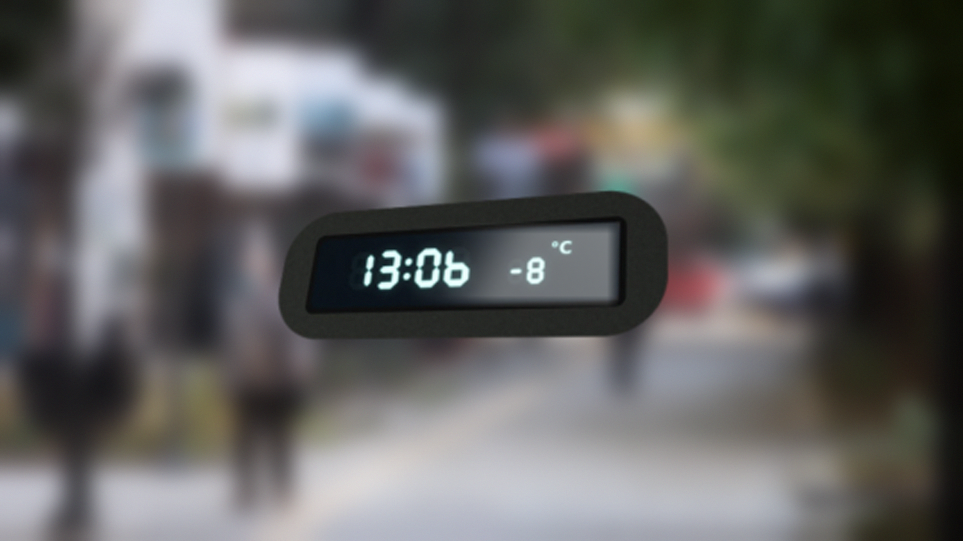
**13:06**
